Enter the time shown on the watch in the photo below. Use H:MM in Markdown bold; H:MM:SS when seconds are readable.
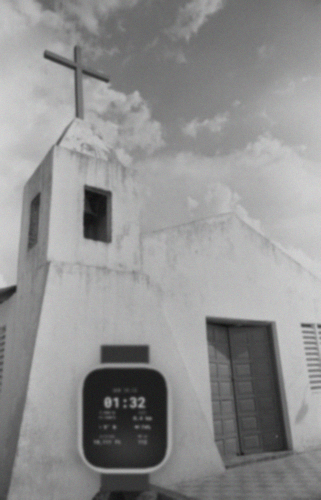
**1:32**
